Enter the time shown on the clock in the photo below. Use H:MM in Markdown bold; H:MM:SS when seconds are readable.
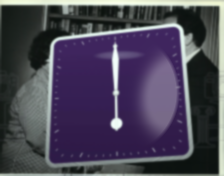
**6:00**
